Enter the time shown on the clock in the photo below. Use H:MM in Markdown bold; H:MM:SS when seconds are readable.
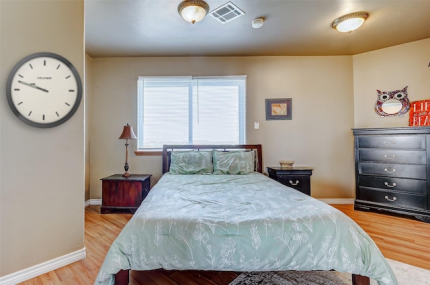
**9:48**
